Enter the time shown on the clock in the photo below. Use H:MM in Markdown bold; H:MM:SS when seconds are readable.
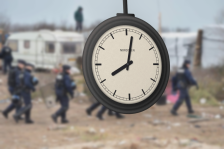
**8:02**
